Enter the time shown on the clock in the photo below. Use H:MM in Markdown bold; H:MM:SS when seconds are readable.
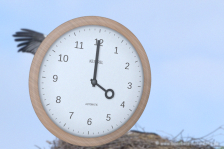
**4:00**
